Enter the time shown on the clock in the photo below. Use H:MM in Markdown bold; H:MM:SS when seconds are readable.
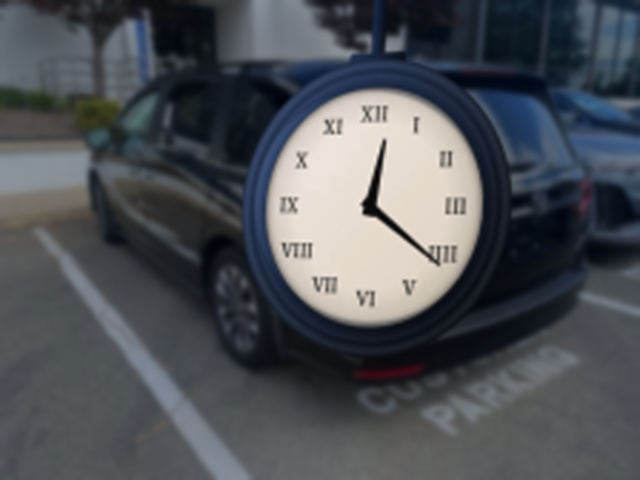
**12:21**
